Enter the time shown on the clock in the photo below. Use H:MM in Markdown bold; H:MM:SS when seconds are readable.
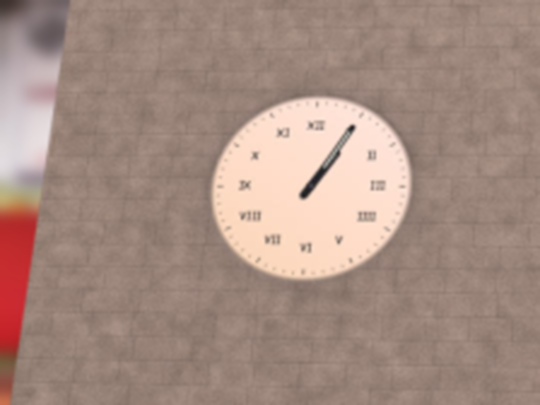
**1:05**
